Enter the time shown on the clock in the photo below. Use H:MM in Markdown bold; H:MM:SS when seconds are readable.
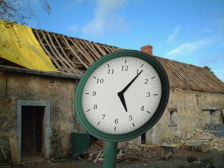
**5:06**
